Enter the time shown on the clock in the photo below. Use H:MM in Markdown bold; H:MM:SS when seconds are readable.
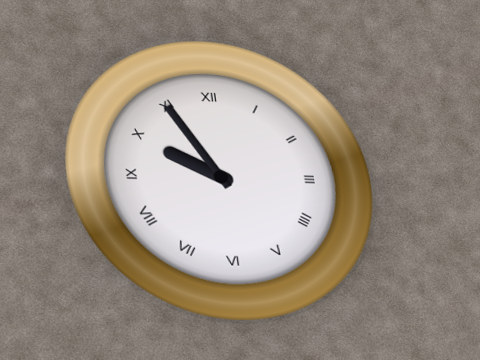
**9:55**
